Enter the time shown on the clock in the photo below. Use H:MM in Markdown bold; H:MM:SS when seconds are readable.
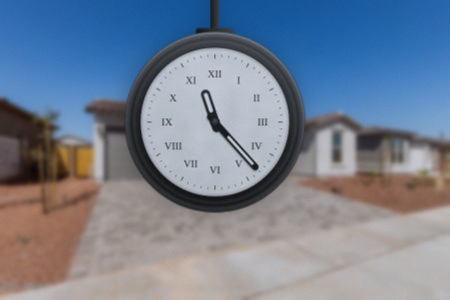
**11:23**
